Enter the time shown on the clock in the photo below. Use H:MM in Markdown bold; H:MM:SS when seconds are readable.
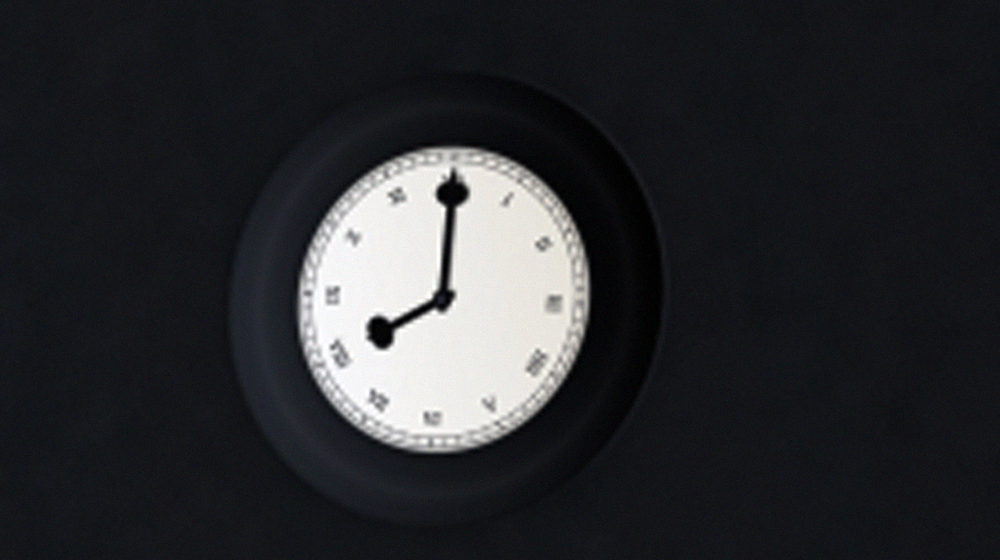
**8:00**
